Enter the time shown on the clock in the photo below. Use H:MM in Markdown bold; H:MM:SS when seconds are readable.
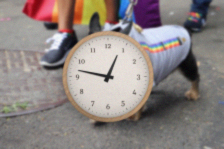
**12:47**
